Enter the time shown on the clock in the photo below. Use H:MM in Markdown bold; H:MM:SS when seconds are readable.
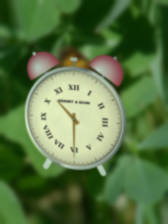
**10:30**
